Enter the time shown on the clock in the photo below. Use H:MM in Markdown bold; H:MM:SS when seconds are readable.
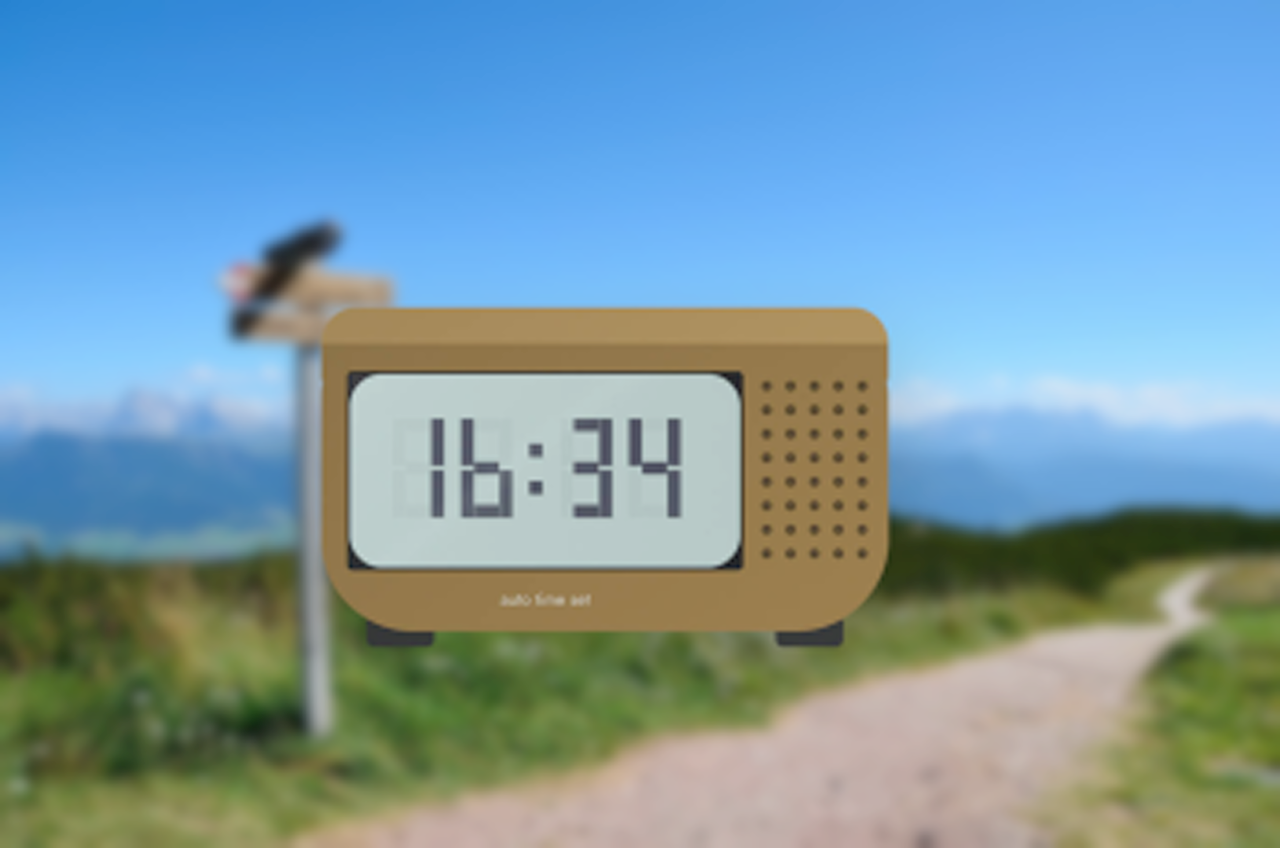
**16:34**
